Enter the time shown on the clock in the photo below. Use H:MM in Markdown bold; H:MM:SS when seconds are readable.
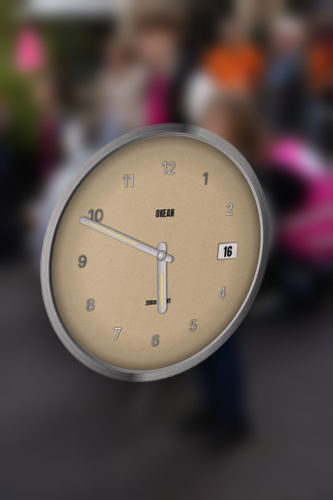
**5:49**
